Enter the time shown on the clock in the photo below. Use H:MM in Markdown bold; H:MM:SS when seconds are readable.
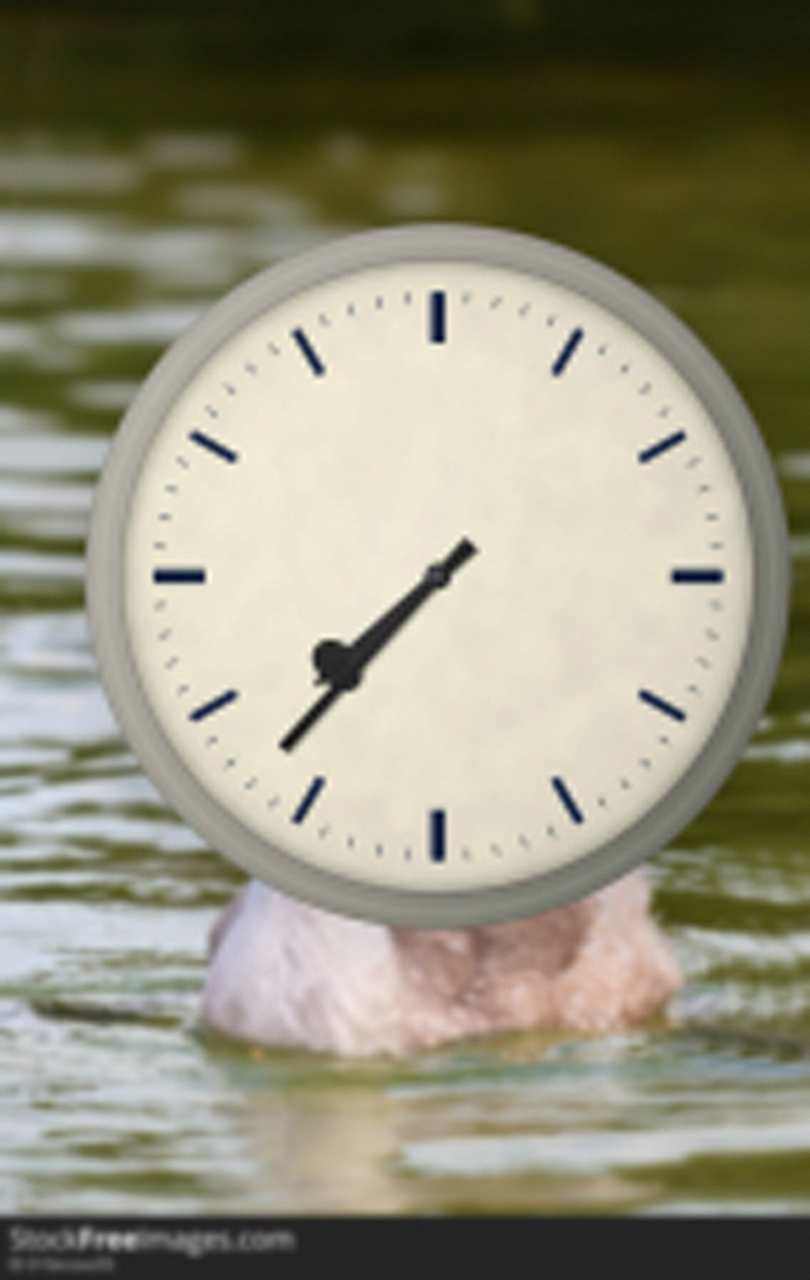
**7:37**
